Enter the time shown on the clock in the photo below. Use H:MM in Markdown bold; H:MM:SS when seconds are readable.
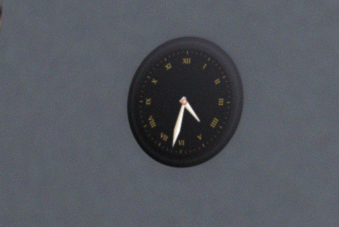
**4:32**
